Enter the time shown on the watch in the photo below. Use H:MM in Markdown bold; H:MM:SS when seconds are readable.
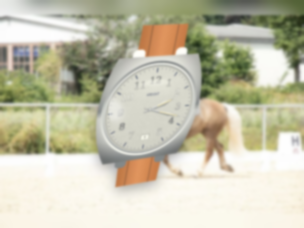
**2:18**
